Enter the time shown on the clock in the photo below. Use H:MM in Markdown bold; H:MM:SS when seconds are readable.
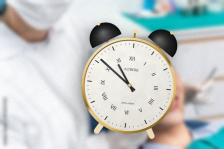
**10:51**
